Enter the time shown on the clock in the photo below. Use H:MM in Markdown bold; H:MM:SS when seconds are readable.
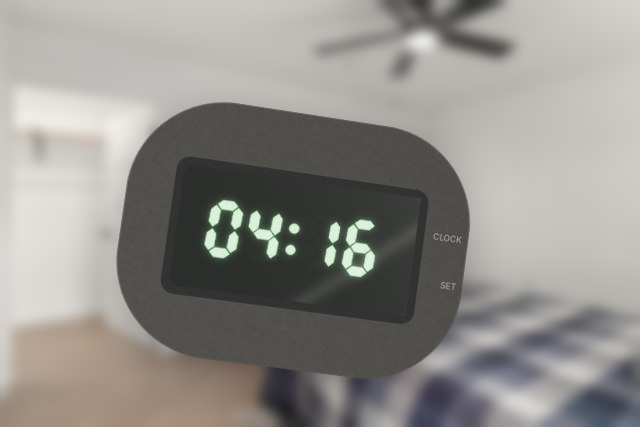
**4:16**
